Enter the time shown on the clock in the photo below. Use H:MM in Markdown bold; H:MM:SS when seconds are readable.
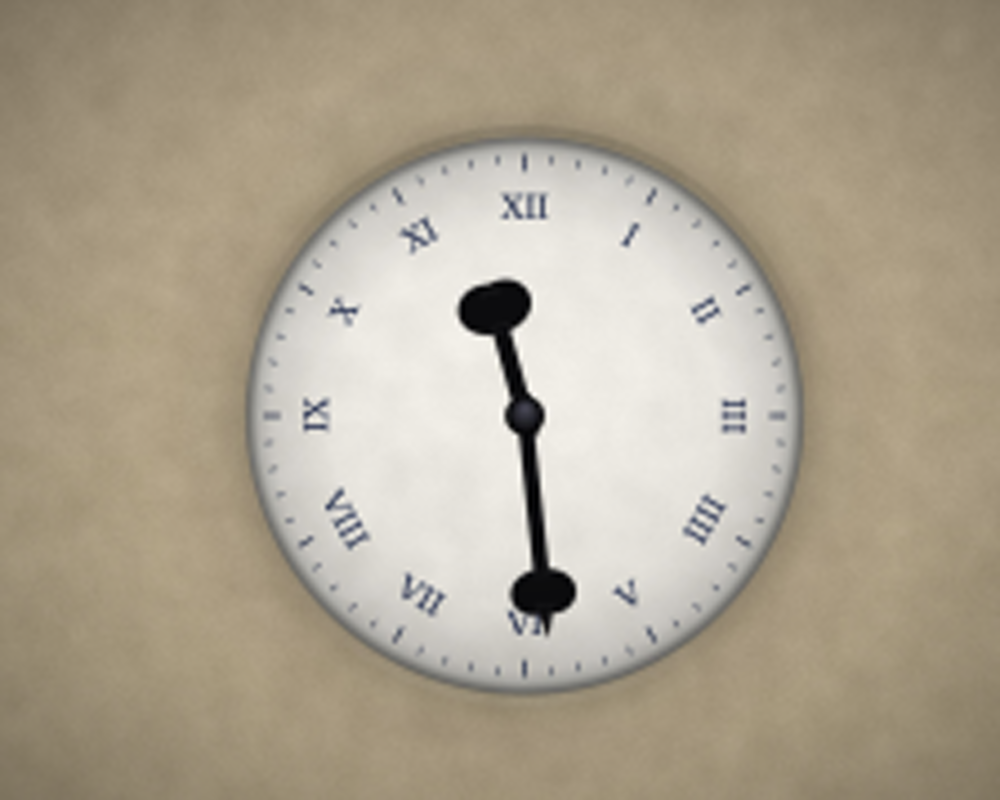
**11:29**
